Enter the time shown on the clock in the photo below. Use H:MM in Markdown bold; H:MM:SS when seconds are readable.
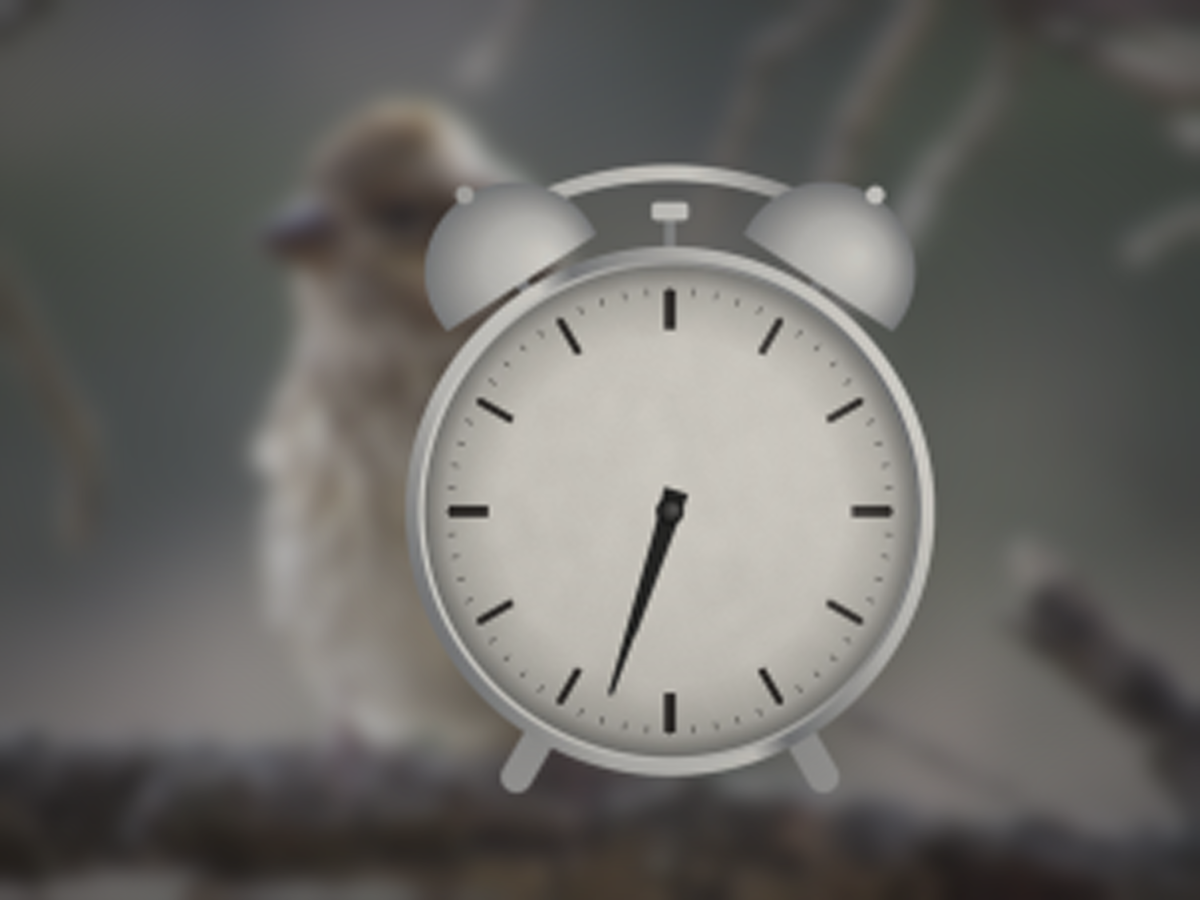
**6:33**
